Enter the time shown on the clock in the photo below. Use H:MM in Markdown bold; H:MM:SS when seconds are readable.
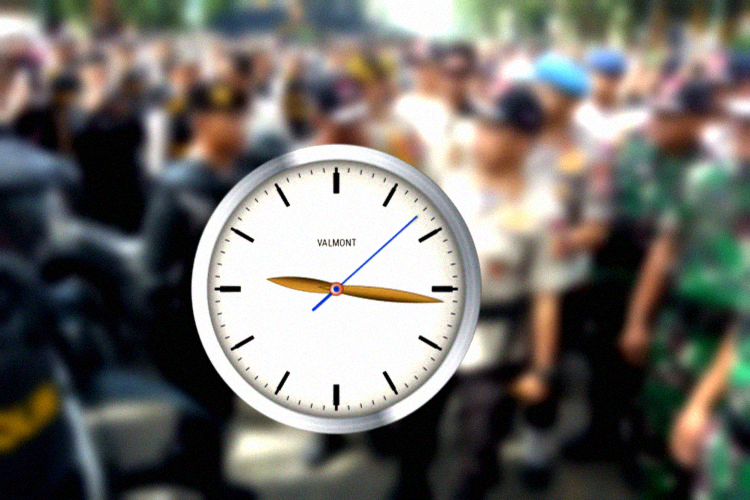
**9:16:08**
